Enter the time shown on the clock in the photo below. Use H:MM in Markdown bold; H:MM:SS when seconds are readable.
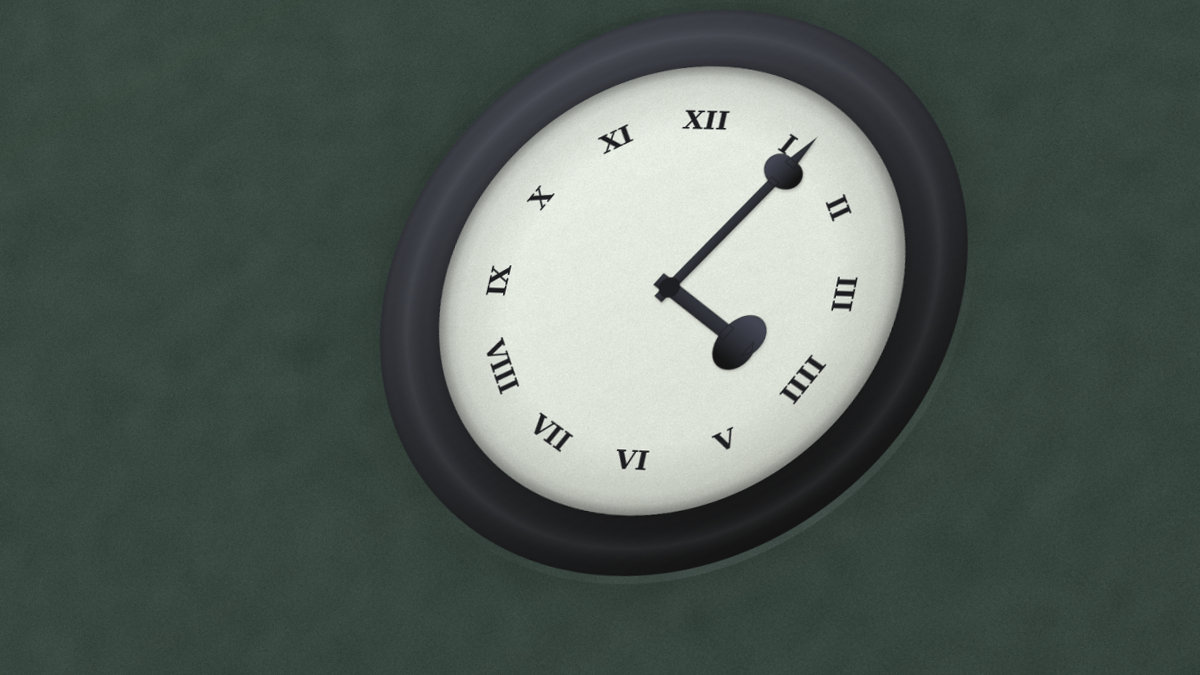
**4:06**
